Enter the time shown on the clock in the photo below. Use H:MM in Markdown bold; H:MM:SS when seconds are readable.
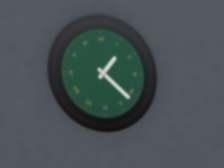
**1:22**
